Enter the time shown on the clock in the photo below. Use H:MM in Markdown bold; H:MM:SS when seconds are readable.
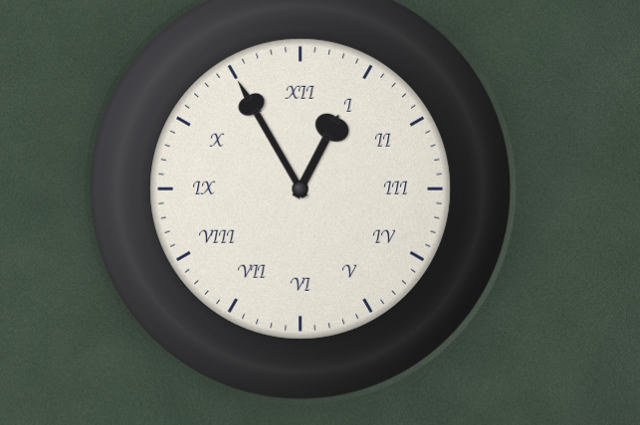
**12:55**
